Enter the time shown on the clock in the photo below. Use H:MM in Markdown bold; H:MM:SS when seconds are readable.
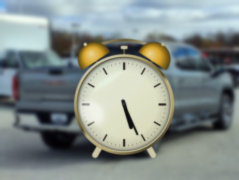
**5:26**
